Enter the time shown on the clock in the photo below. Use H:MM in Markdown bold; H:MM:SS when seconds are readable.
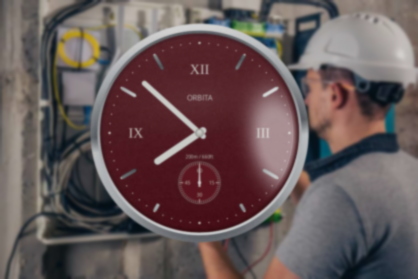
**7:52**
